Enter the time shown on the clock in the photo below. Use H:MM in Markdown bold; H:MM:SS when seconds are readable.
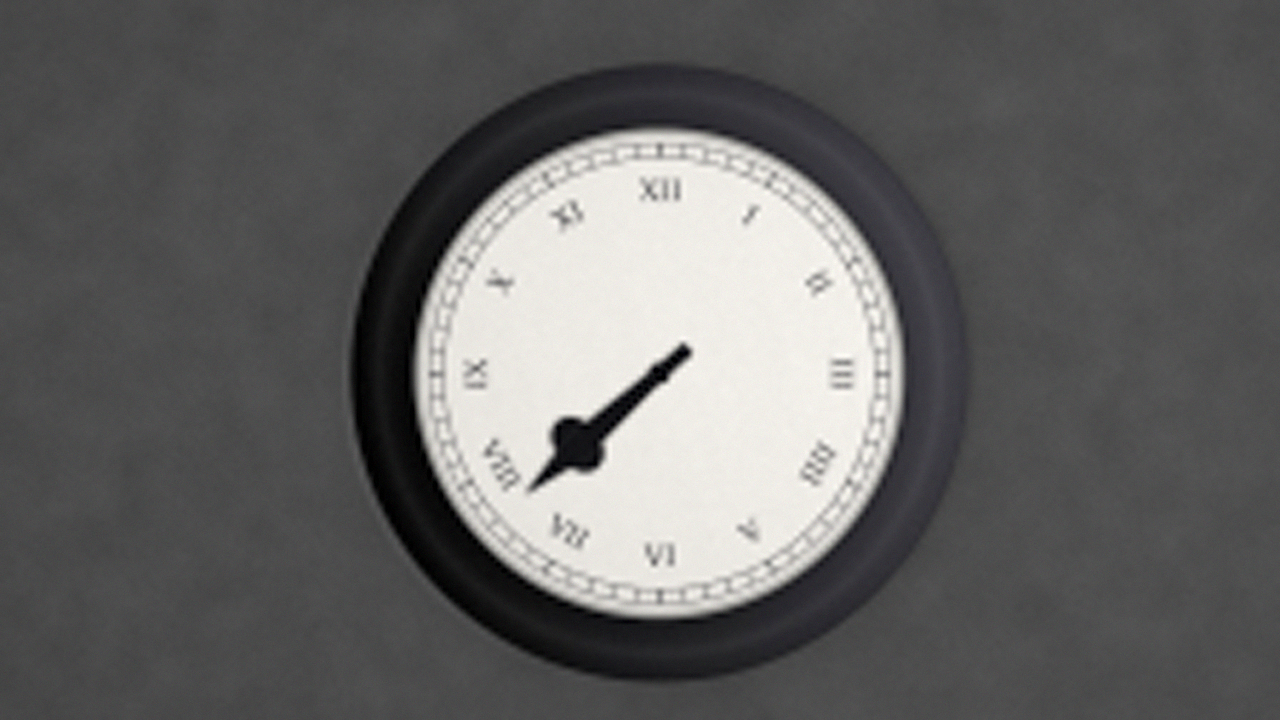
**7:38**
